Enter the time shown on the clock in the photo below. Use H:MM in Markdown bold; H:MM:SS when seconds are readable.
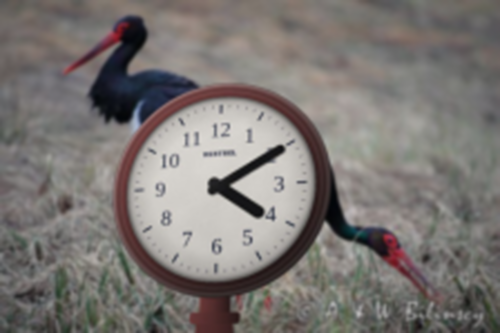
**4:10**
